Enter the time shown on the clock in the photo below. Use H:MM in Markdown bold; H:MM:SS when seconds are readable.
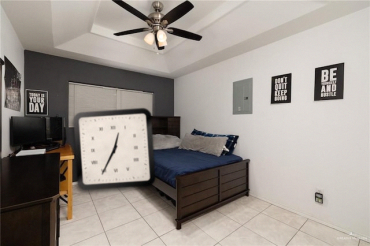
**12:35**
